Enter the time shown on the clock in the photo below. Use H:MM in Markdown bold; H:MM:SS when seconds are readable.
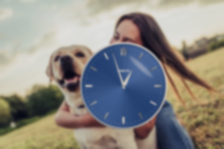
**12:57**
